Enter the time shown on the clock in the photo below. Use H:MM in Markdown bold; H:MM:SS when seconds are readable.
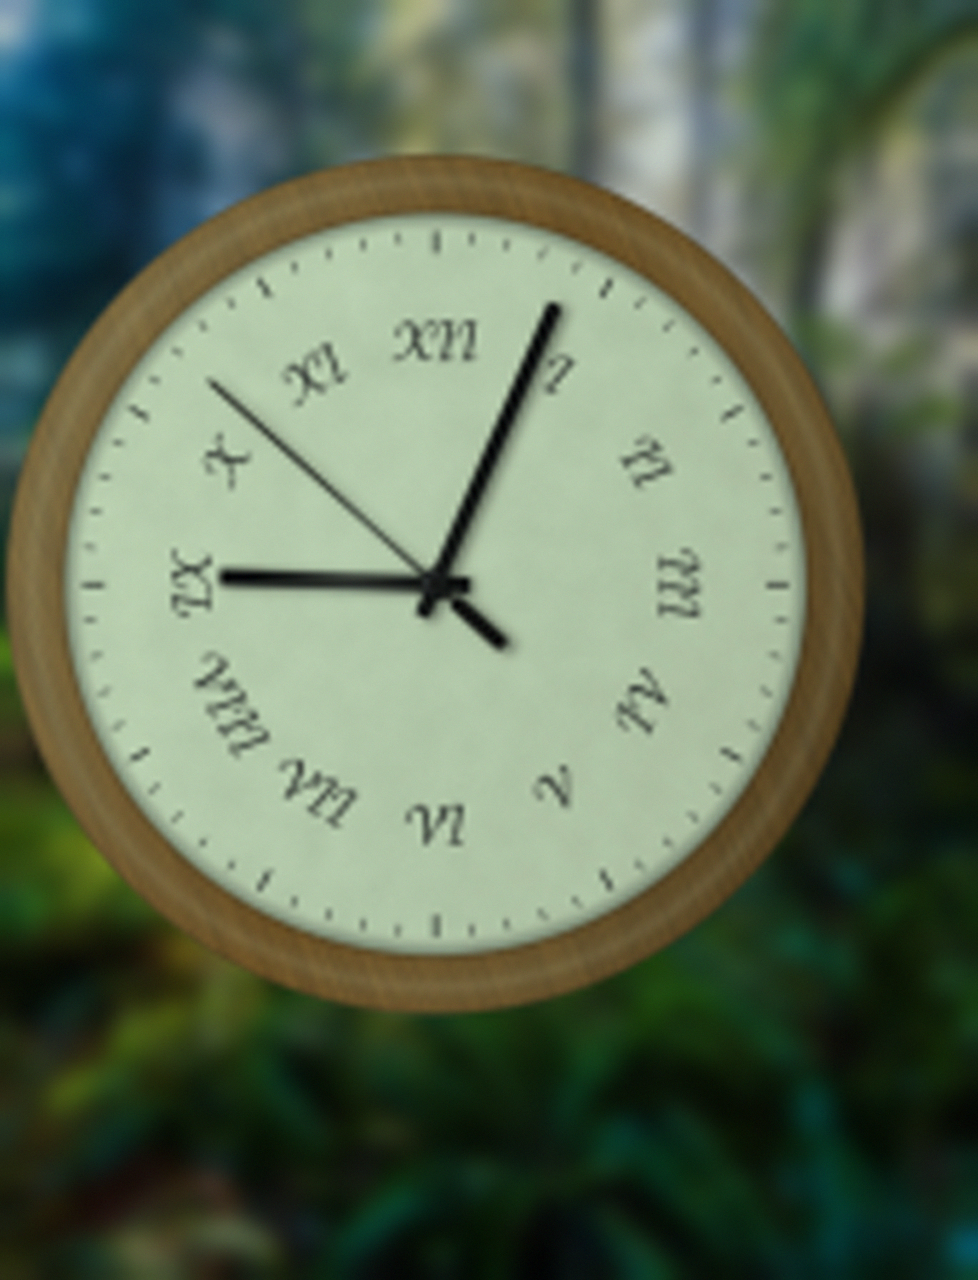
**9:03:52**
